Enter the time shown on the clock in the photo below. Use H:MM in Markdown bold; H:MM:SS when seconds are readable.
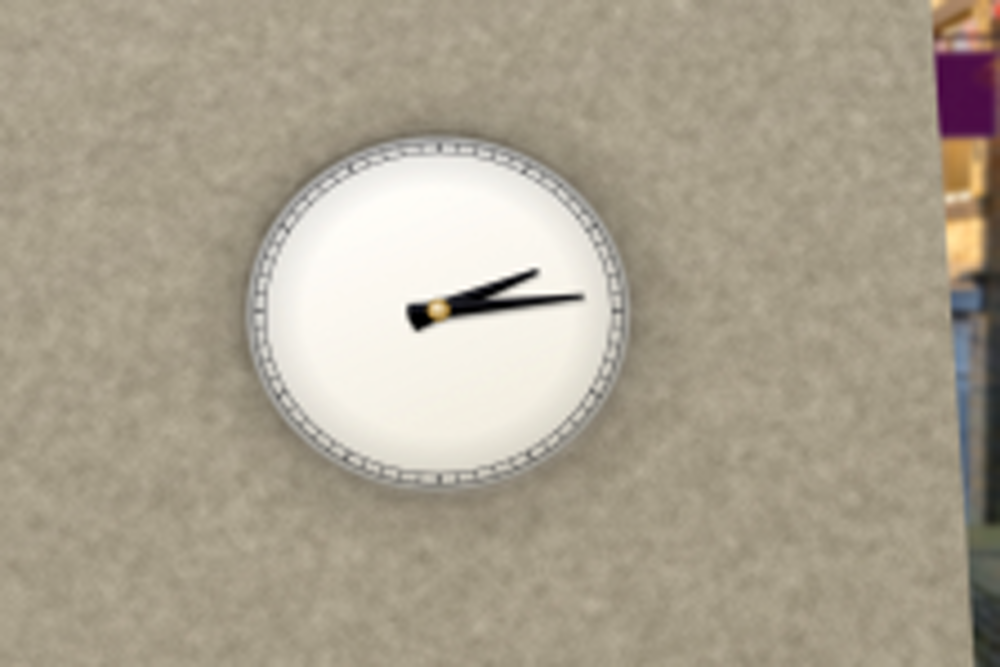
**2:14**
